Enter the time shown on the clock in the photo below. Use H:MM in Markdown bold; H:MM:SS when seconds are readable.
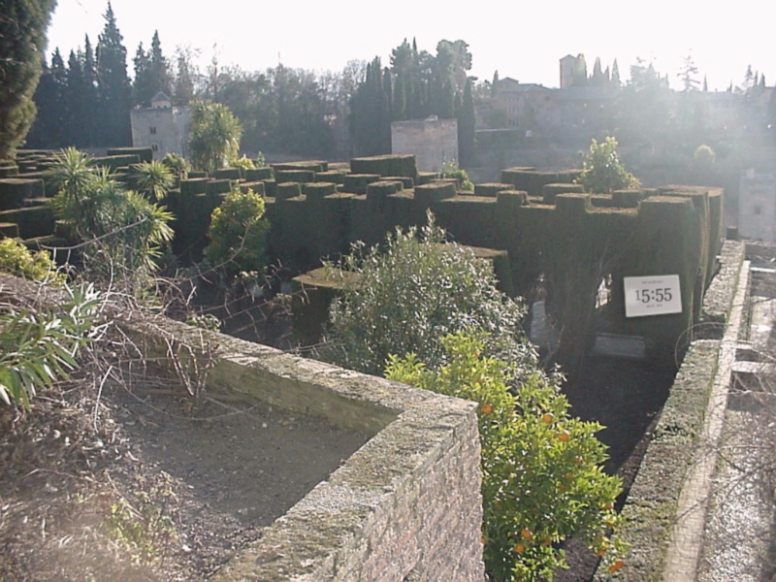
**15:55**
